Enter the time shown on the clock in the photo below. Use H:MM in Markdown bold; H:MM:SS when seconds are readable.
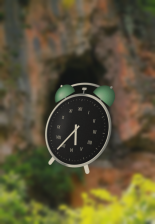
**5:36**
